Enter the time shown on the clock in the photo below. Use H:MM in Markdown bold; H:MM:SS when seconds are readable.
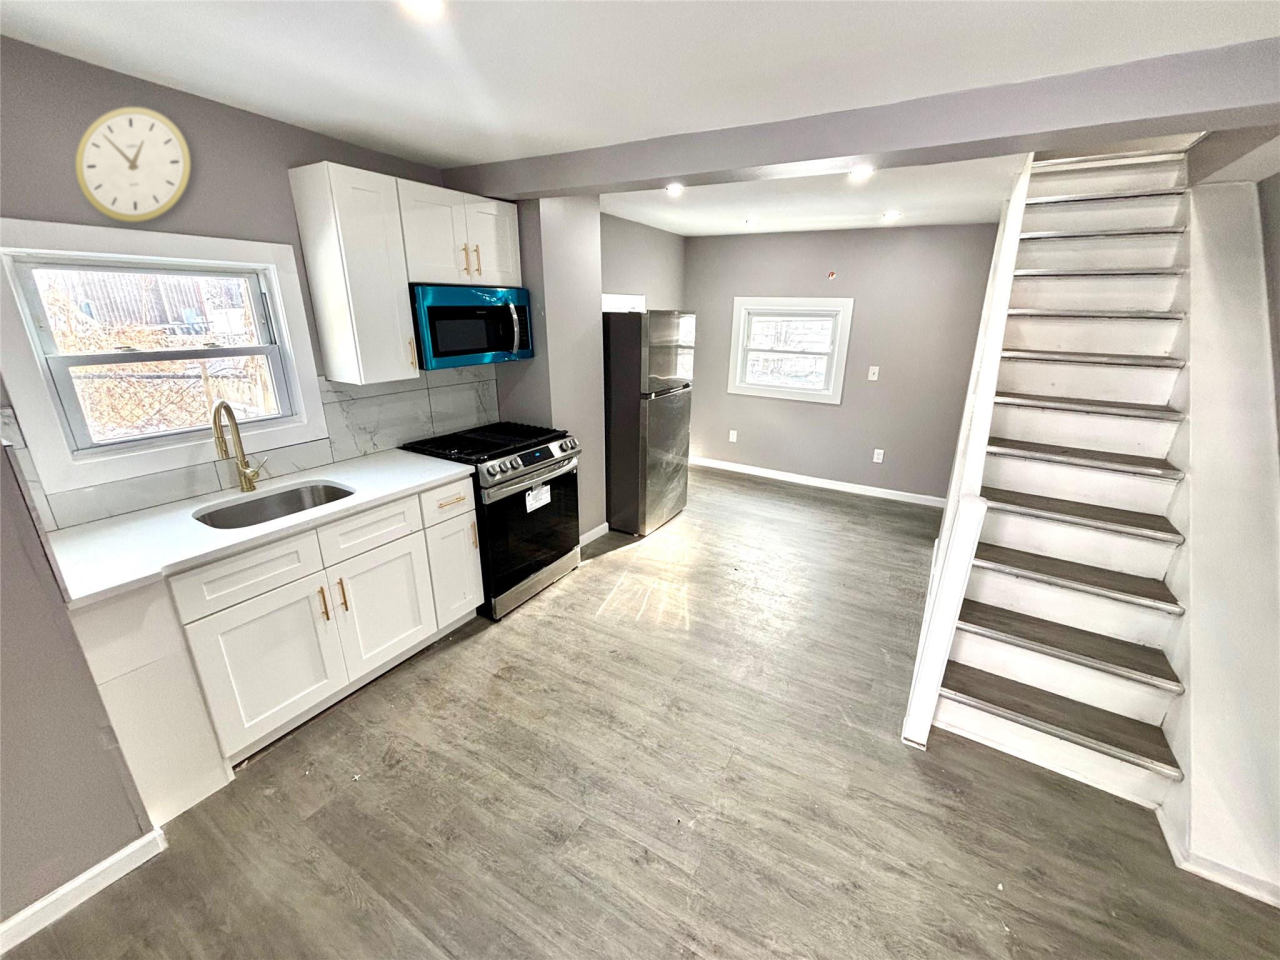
**12:53**
